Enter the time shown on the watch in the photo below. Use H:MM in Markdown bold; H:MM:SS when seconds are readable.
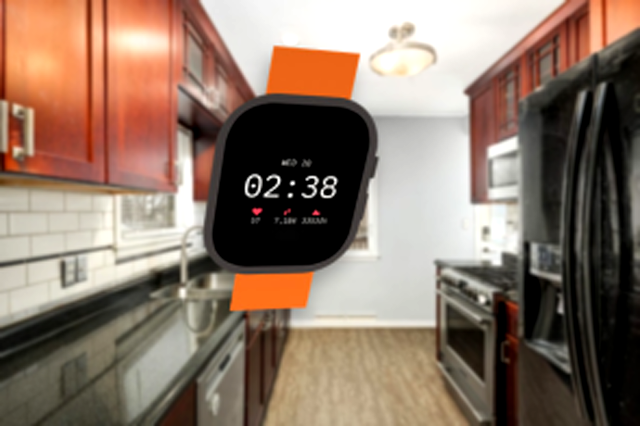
**2:38**
